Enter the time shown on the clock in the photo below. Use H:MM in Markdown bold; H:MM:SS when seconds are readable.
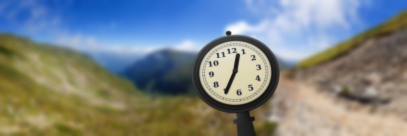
**12:35**
